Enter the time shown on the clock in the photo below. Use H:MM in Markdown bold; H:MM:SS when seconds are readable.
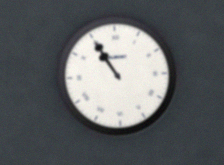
**10:55**
